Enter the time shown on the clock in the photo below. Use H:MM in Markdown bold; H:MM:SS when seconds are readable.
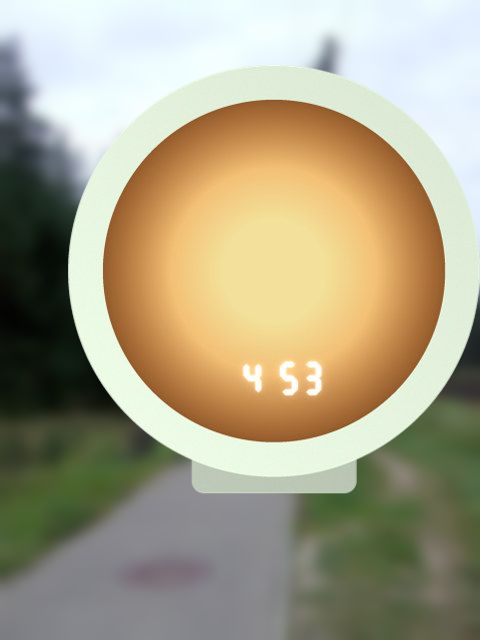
**4:53**
